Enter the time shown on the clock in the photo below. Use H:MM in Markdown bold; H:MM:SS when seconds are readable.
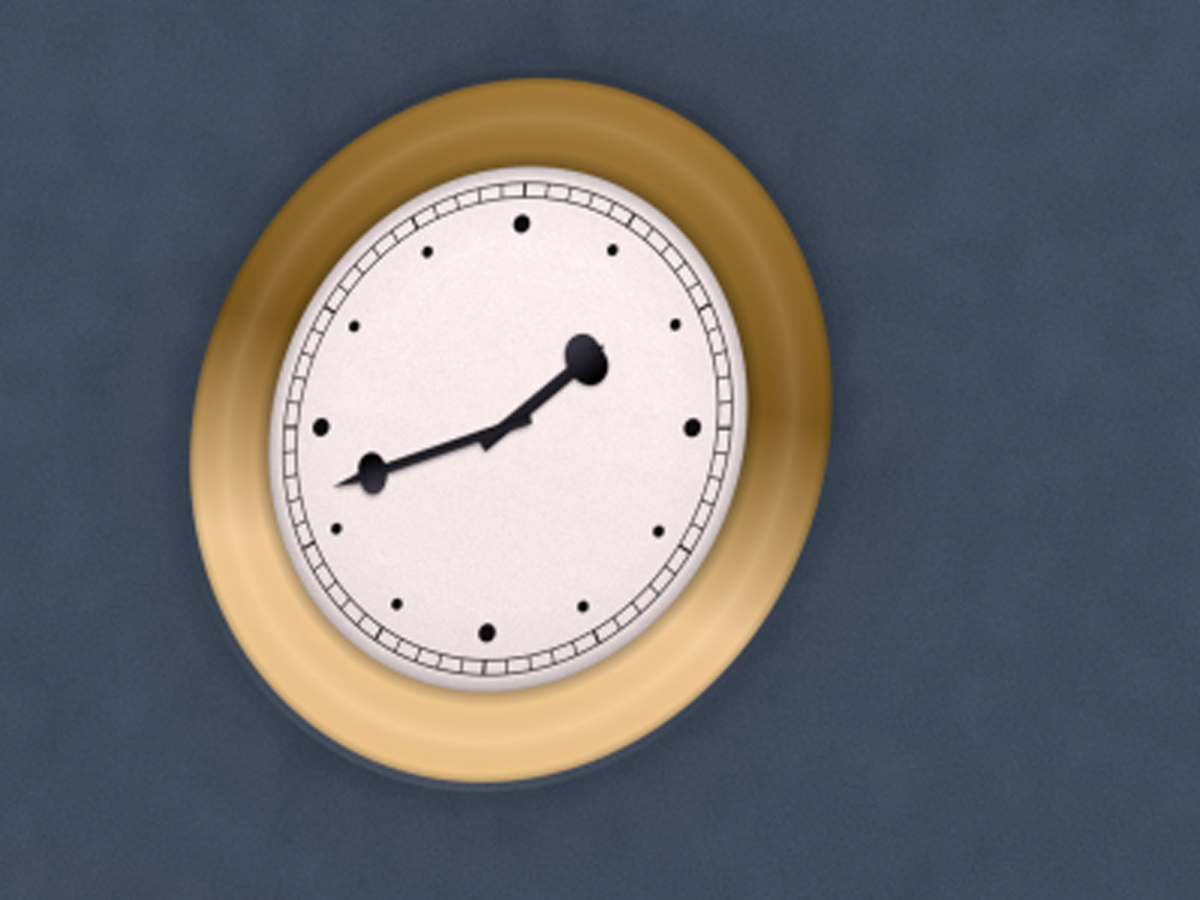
**1:42**
